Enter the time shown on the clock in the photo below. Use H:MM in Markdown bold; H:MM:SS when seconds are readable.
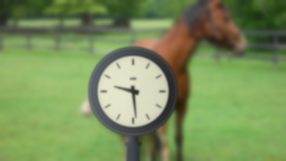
**9:29**
